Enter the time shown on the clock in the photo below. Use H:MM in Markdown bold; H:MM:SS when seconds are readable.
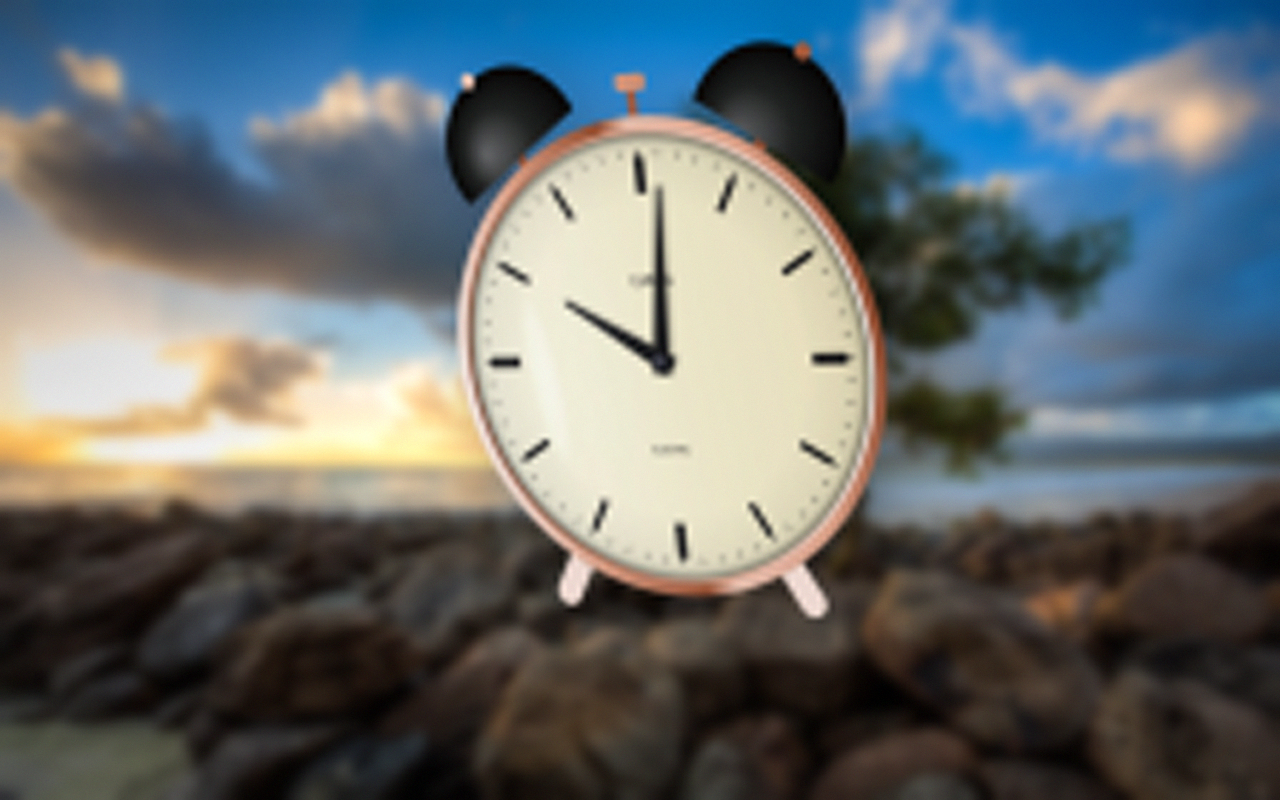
**10:01**
